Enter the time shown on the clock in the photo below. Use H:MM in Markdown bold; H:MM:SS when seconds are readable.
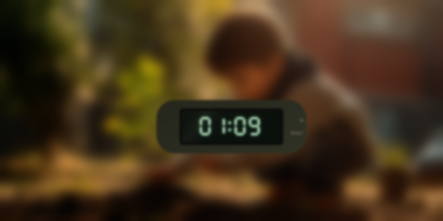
**1:09**
